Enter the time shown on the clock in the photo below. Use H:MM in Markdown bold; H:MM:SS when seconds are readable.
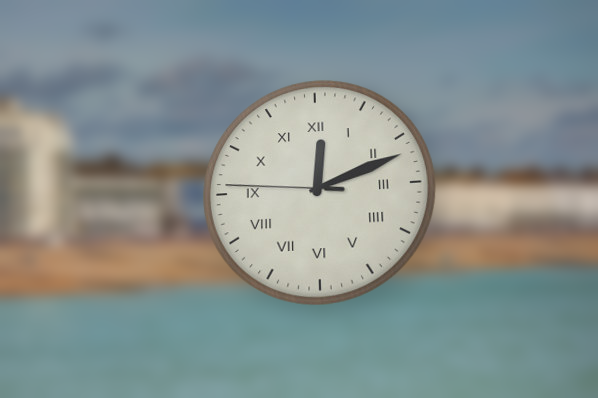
**12:11:46**
